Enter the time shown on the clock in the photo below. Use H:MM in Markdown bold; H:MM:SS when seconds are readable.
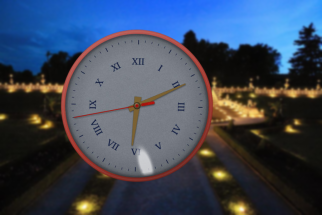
**6:10:43**
